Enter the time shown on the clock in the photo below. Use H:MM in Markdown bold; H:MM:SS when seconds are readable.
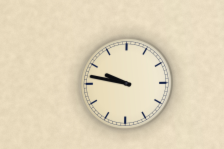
**9:47**
